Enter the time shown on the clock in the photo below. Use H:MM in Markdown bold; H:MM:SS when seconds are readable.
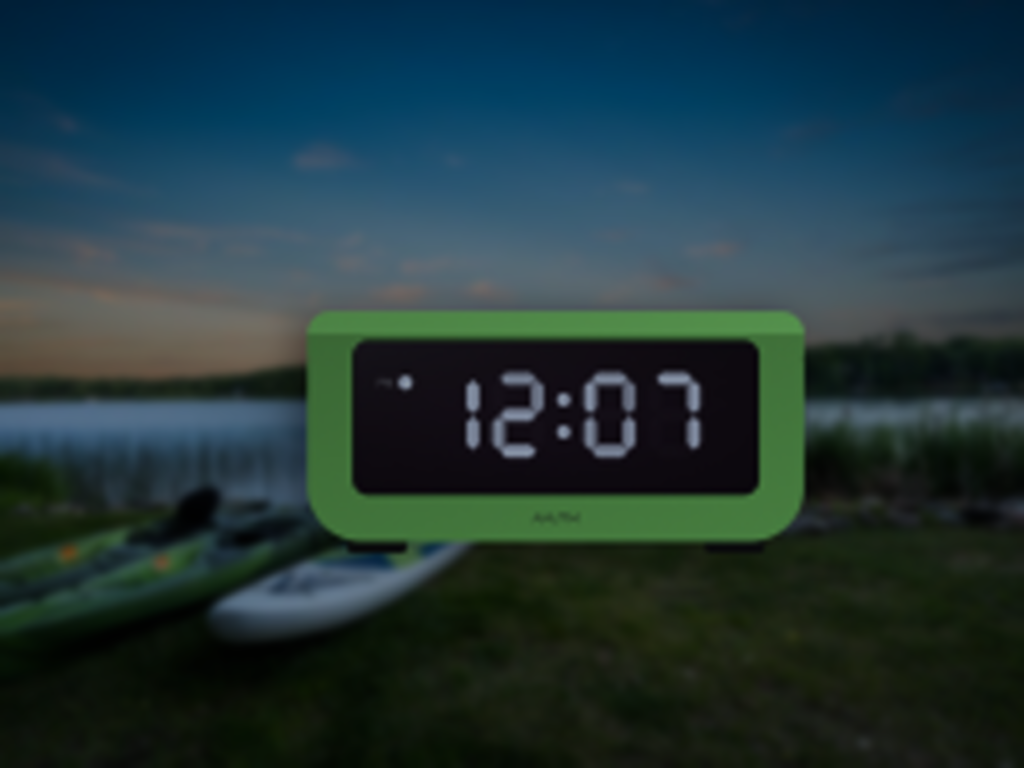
**12:07**
